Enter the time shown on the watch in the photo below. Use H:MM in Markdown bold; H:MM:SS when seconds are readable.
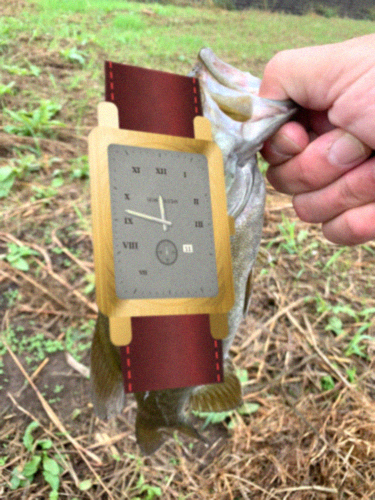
**11:47**
